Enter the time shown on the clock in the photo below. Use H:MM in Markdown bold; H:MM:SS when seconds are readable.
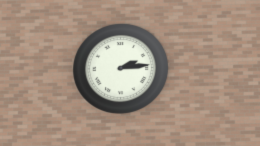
**2:14**
